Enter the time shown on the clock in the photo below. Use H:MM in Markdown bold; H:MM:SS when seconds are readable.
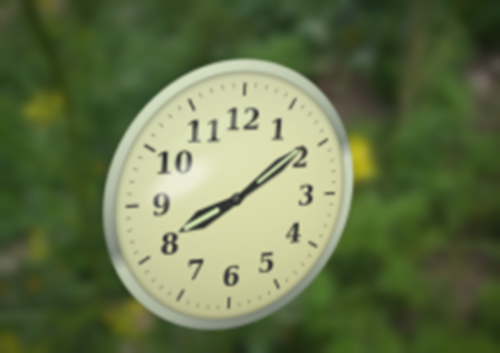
**8:09**
